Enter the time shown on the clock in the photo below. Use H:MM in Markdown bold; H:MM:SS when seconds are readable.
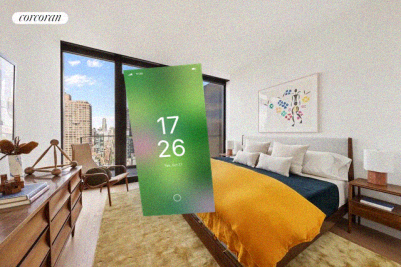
**17:26**
